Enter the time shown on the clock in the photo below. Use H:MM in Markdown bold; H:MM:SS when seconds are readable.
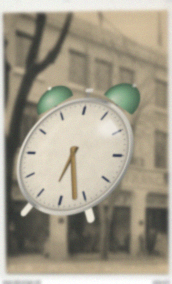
**6:27**
